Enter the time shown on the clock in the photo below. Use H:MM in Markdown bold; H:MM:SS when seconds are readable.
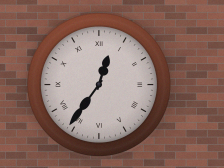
**12:36**
